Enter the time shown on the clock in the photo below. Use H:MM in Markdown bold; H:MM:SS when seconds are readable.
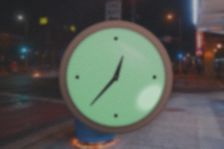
**12:37**
